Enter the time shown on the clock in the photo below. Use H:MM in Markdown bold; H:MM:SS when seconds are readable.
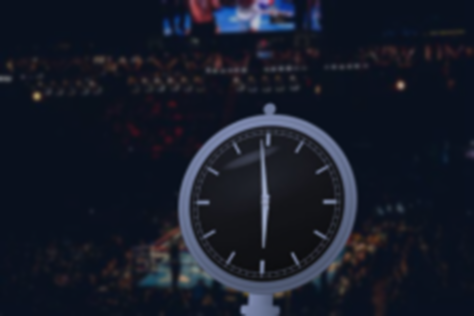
**5:59**
